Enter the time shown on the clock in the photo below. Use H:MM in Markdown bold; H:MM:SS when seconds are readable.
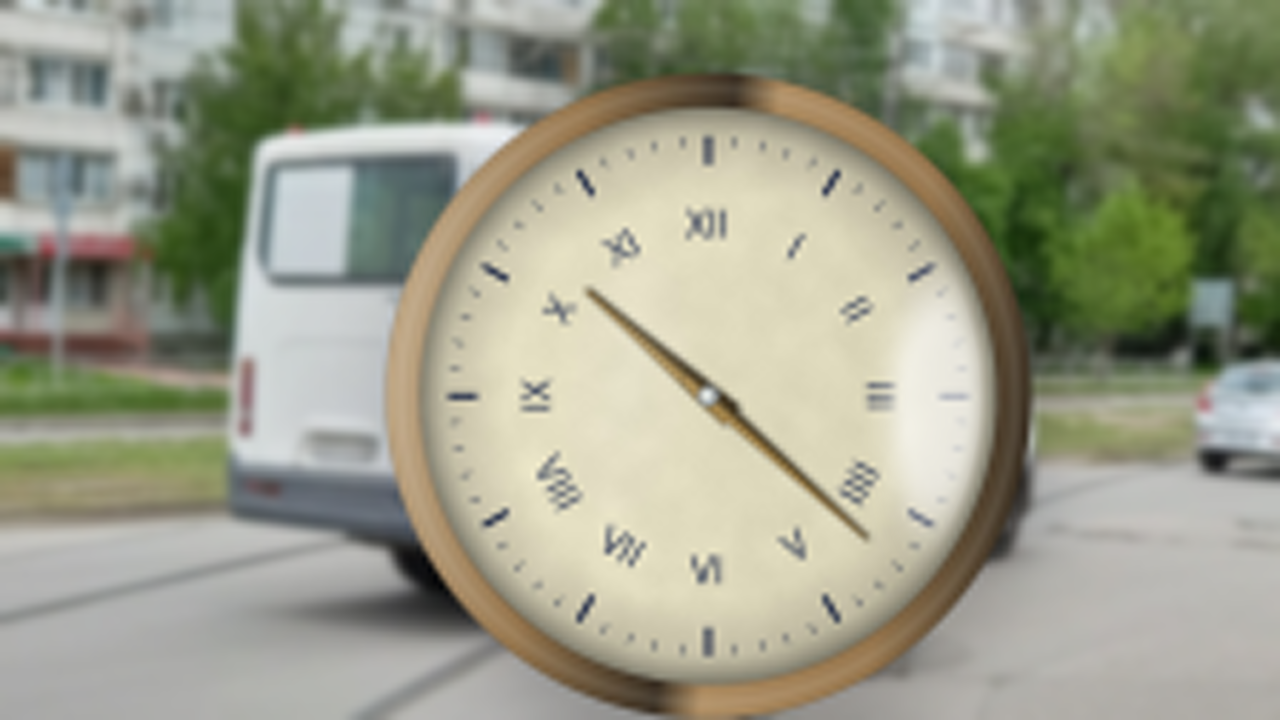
**10:22**
